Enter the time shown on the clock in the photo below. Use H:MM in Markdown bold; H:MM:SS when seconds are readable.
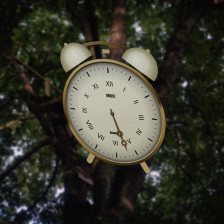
**5:27**
